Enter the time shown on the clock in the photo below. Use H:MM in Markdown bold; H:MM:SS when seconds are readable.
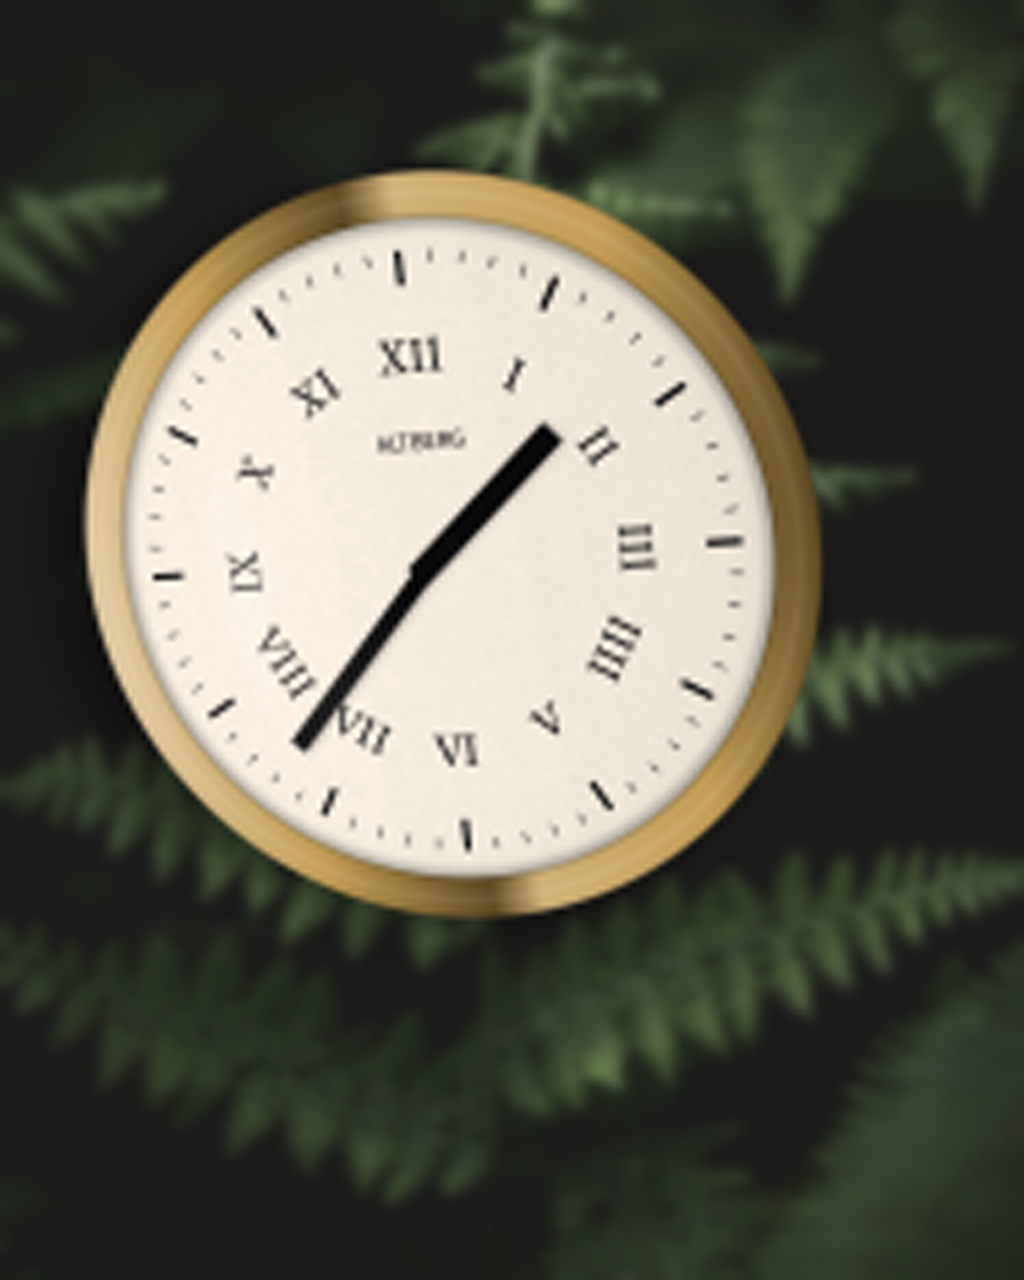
**1:37**
